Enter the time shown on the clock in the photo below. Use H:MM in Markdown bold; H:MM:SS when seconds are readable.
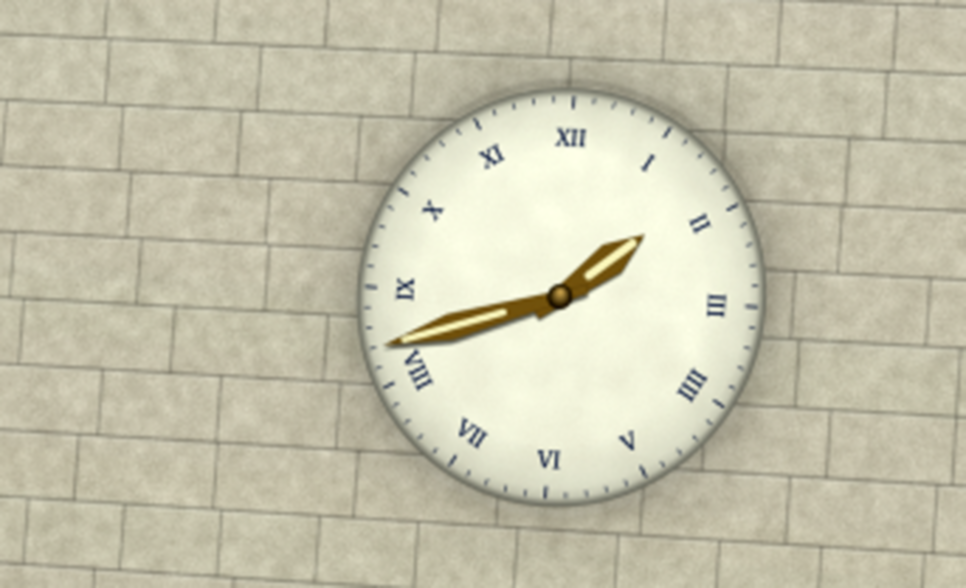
**1:42**
